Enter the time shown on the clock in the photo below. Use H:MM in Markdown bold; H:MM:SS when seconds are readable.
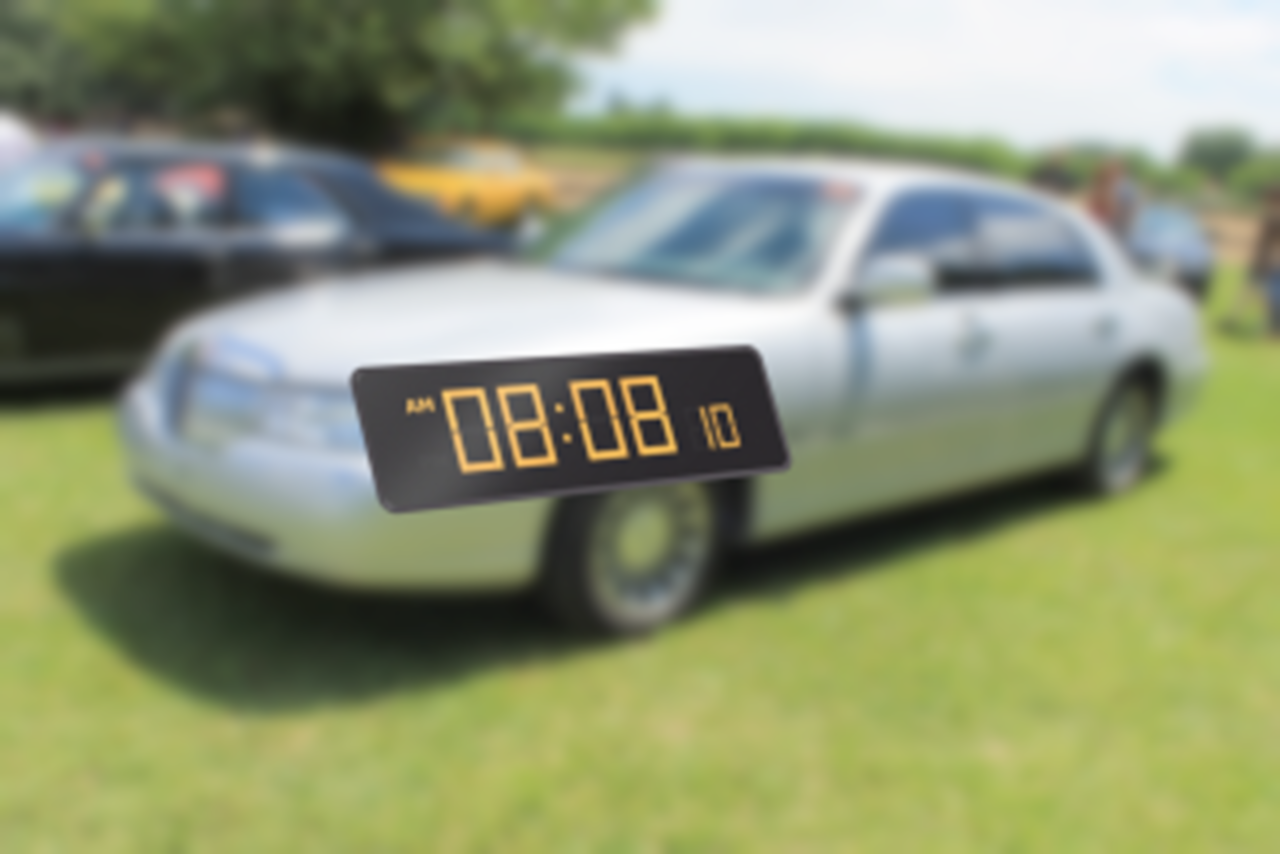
**8:08:10**
